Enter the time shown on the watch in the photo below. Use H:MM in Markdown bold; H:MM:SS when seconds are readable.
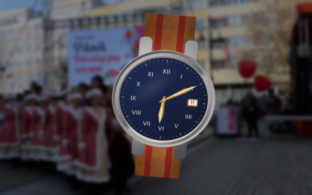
**6:10**
